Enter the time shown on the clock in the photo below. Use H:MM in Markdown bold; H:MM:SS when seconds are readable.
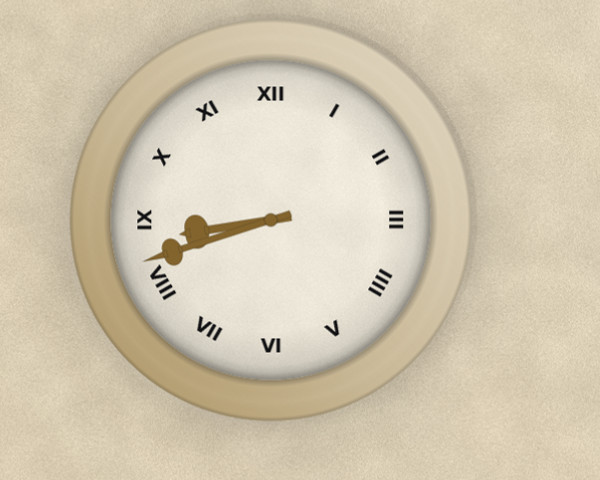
**8:42**
